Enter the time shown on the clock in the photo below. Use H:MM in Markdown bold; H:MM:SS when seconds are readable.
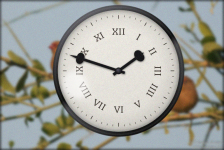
**1:48**
